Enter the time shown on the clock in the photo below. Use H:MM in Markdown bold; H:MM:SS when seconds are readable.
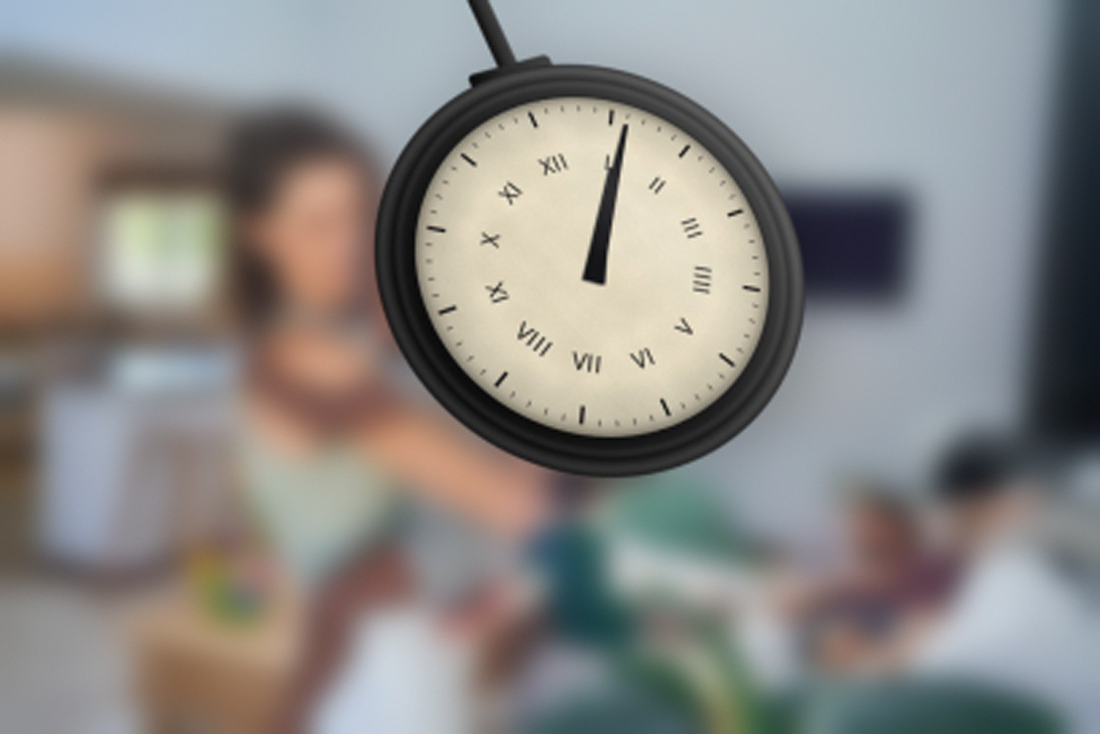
**1:06**
